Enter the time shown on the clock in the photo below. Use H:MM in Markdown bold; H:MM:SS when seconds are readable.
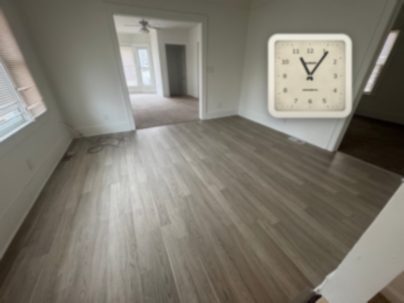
**11:06**
